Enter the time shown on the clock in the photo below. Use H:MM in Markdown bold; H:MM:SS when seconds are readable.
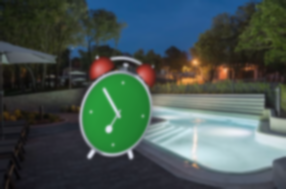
**6:53**
